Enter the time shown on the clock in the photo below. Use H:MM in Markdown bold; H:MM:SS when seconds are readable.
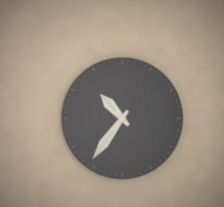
**10:36**
